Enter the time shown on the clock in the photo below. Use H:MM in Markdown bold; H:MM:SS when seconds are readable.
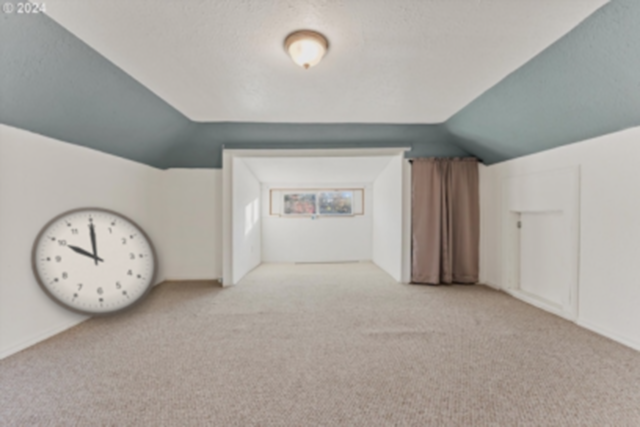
**10:00**
